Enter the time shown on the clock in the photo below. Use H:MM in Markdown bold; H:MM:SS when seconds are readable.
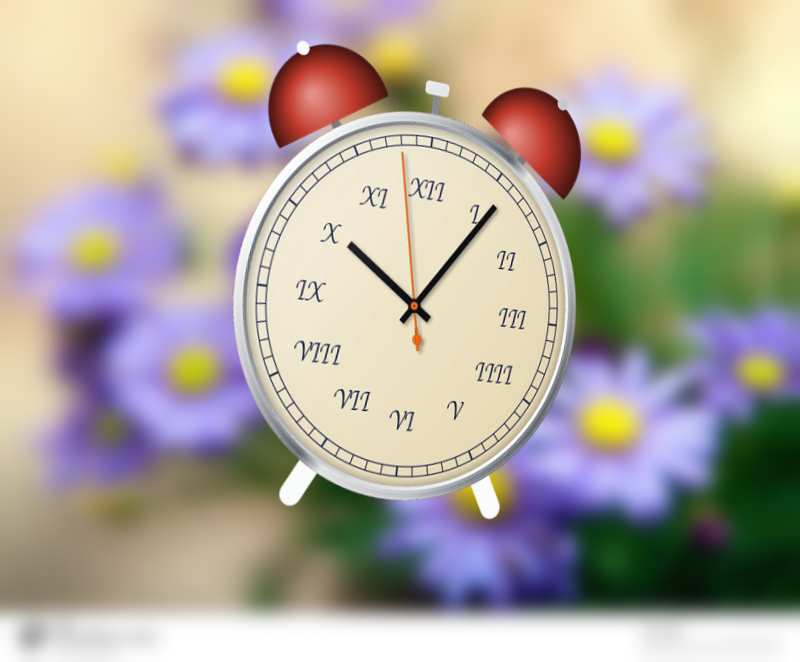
**10:05:58**
